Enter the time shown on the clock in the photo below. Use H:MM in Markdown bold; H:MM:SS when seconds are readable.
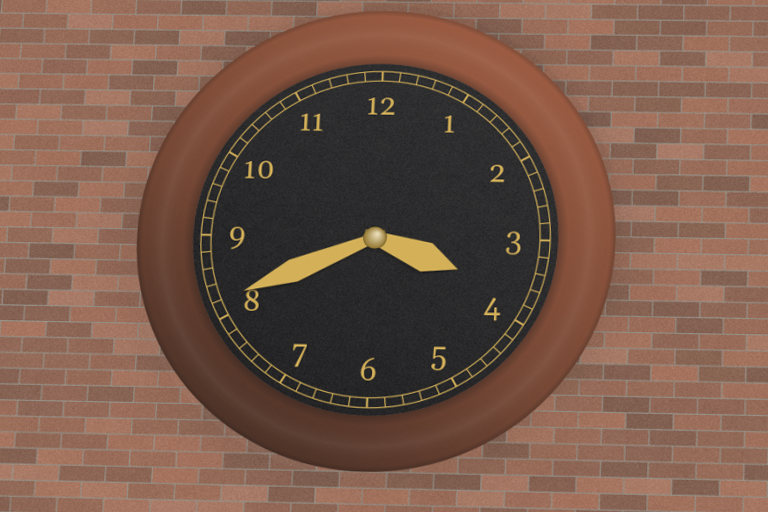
**3:41**
